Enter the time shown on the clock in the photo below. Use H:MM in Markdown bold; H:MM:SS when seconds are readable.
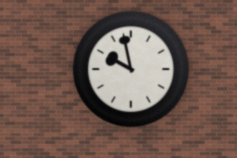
**9:58**
